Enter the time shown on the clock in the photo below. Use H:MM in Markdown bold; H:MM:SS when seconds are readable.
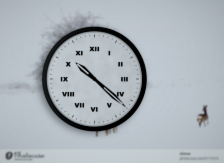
**10:22**
